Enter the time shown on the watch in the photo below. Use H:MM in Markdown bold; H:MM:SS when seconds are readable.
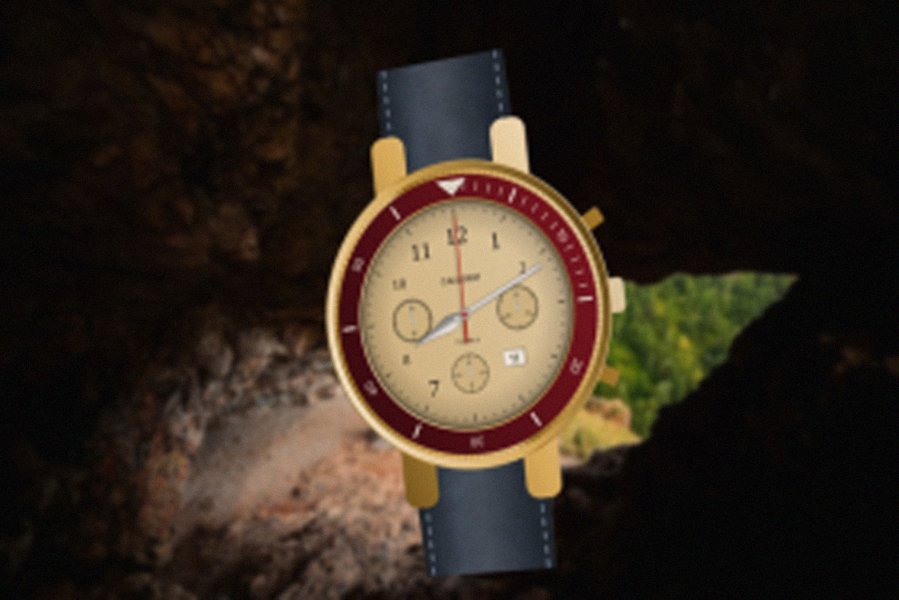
**8:11**
